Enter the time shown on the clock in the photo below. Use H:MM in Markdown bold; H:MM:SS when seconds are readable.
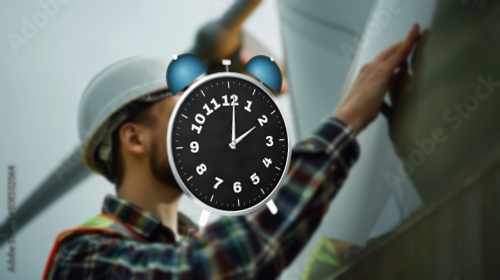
**2:01**
